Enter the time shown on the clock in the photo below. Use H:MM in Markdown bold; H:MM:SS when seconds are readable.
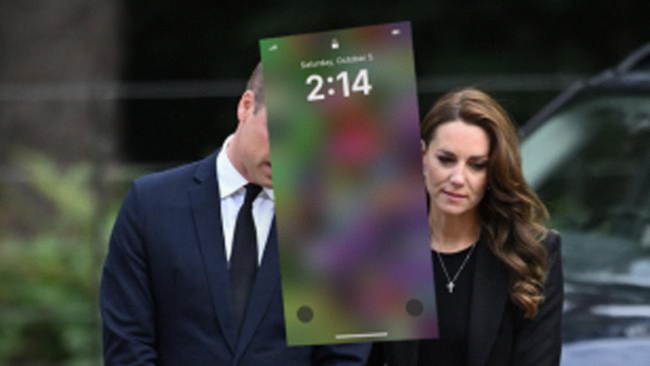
**2:14**
